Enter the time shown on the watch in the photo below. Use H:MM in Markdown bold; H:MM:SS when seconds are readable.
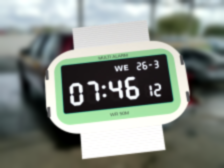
**7:46:12**
